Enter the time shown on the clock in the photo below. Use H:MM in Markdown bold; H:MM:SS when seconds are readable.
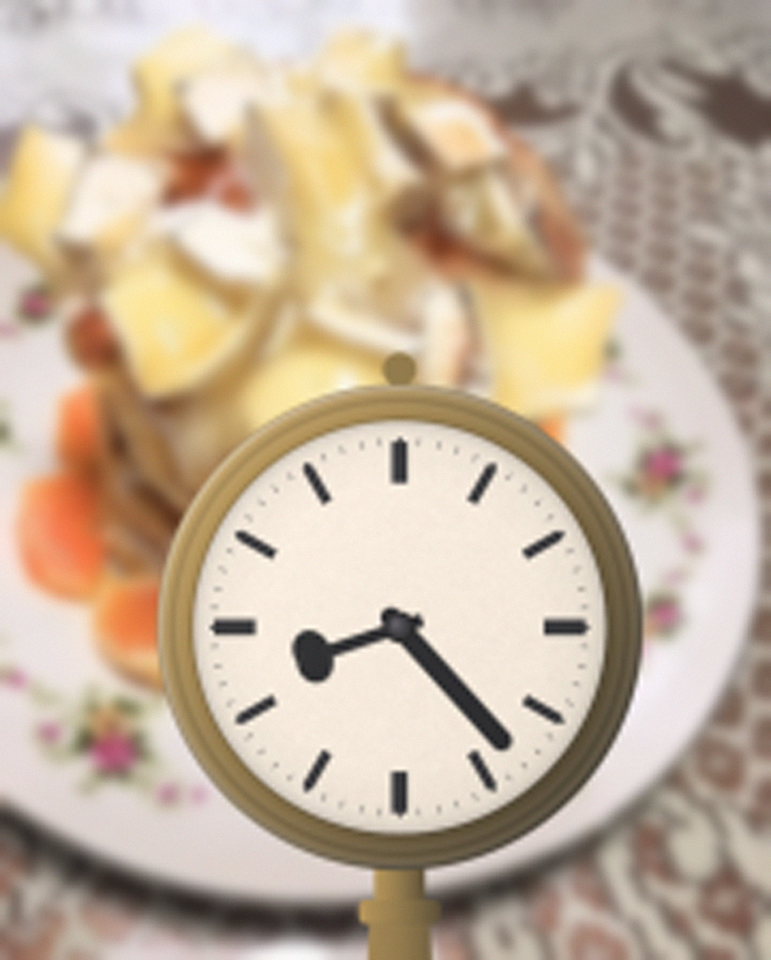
**8:23**
